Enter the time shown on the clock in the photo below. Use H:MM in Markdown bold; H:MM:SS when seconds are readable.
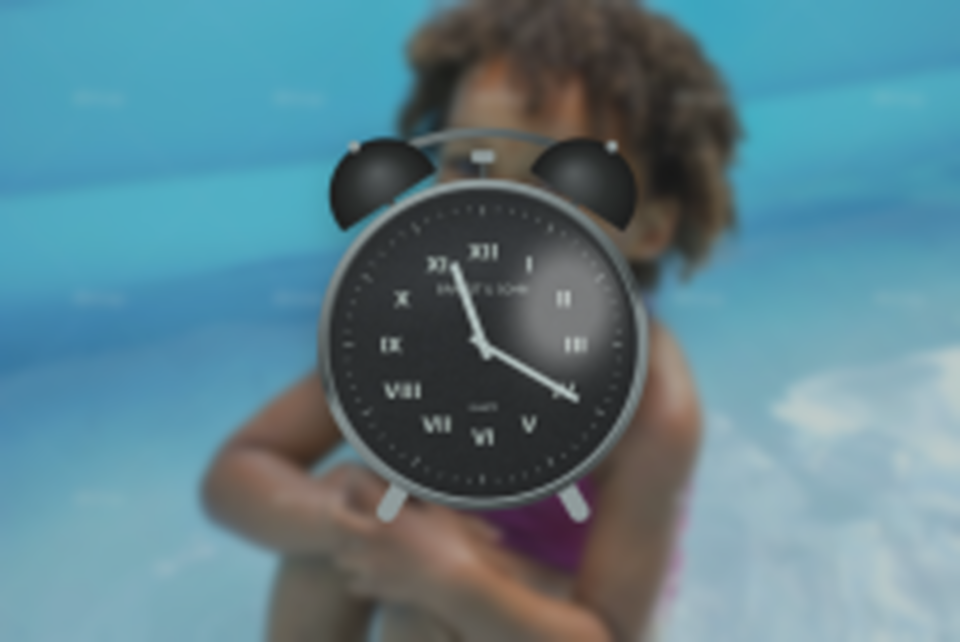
**11:20**
